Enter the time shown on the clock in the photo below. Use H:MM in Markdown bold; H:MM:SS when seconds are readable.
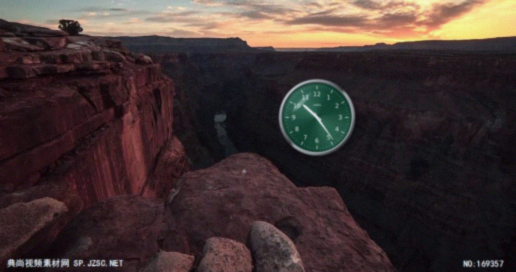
**10:24**
